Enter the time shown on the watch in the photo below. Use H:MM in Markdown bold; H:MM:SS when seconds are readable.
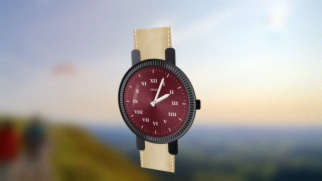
**2:04**
